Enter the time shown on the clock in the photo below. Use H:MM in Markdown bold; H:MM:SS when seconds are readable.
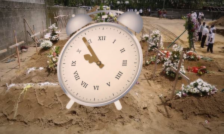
**9:54**
